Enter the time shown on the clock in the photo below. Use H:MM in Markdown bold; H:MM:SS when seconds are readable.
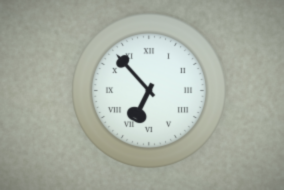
**6:53**
